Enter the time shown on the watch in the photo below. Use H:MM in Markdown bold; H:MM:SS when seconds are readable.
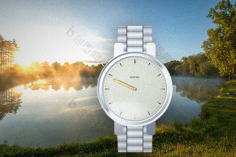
**9:49**
